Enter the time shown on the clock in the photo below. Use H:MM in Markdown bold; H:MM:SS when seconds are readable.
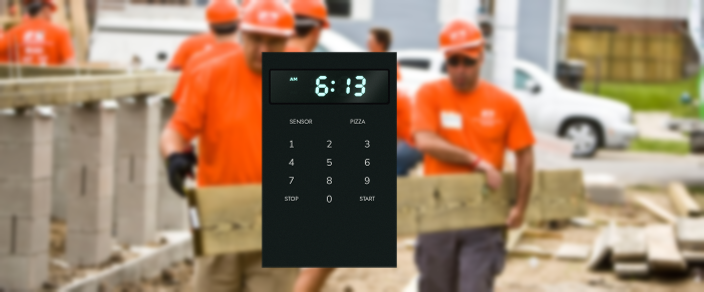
**6:13**
